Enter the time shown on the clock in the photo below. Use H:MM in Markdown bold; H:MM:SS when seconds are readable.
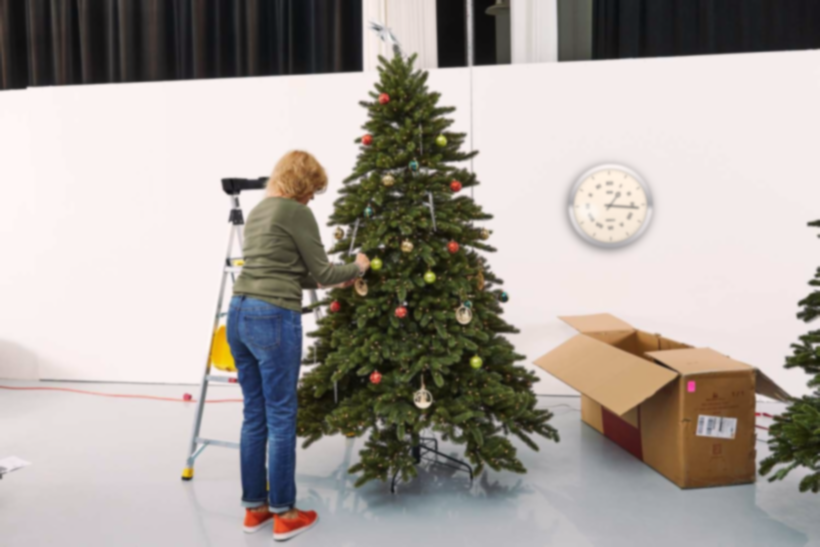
**1:16**
